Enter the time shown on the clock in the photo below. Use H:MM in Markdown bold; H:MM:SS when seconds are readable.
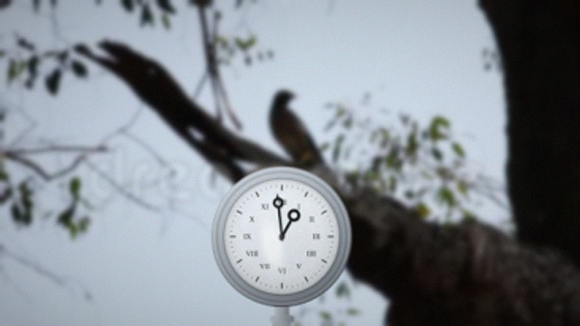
**12:59**
